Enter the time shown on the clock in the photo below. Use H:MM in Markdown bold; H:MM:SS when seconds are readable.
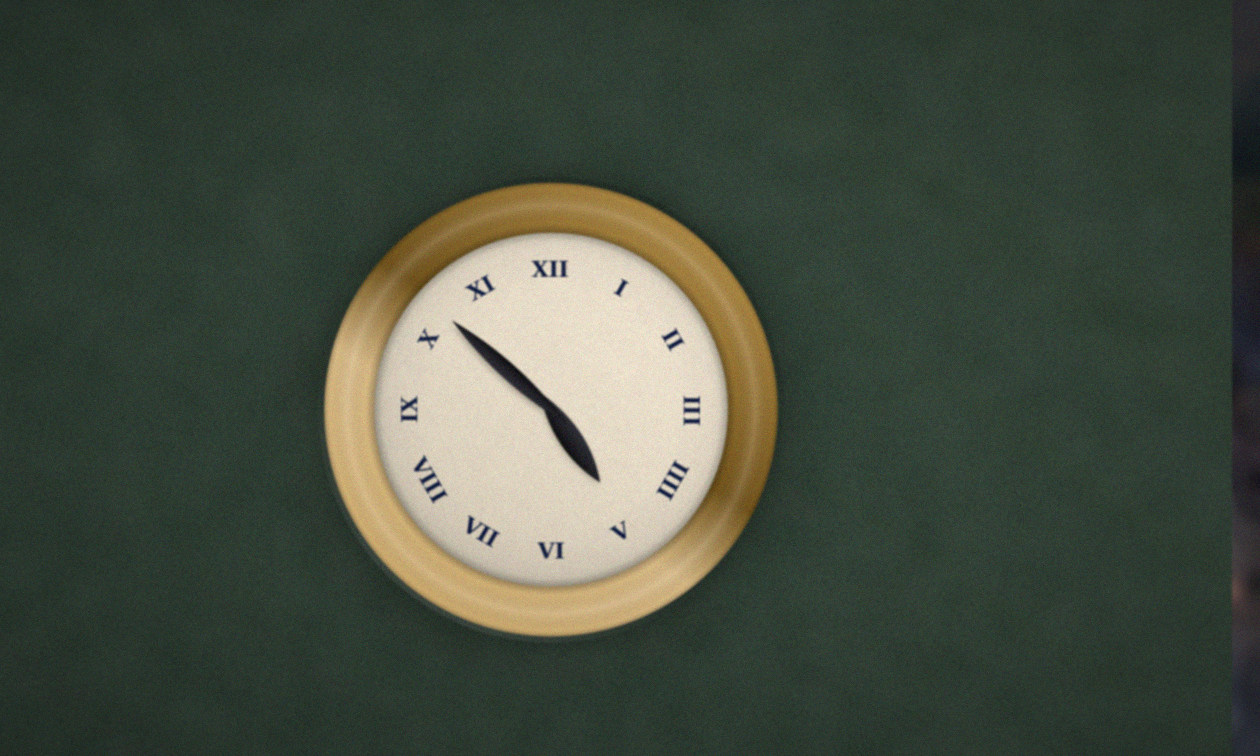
**4:52**
